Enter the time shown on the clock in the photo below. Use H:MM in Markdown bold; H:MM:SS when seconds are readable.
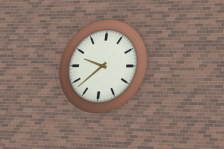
**9:38**
